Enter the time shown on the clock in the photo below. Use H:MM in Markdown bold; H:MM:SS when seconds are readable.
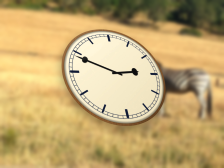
**2:49**
